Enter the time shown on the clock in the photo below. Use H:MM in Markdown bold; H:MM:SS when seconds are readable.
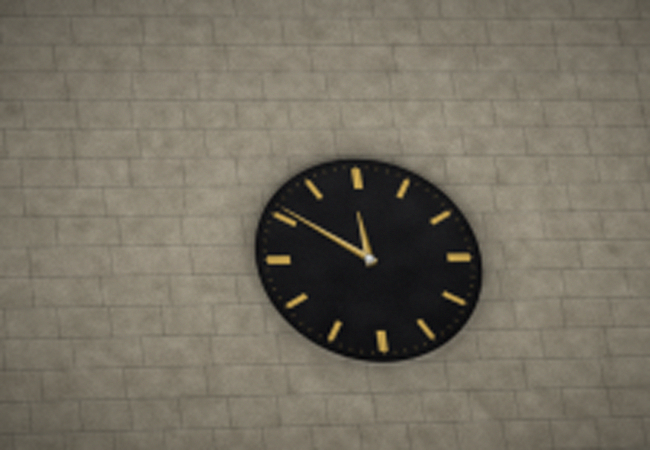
**11:51**
